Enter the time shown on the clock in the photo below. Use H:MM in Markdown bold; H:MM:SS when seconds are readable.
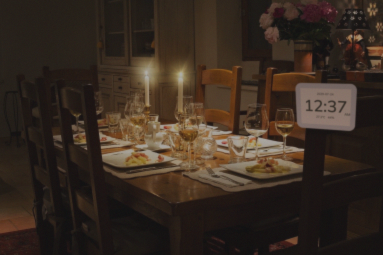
**12:37**
